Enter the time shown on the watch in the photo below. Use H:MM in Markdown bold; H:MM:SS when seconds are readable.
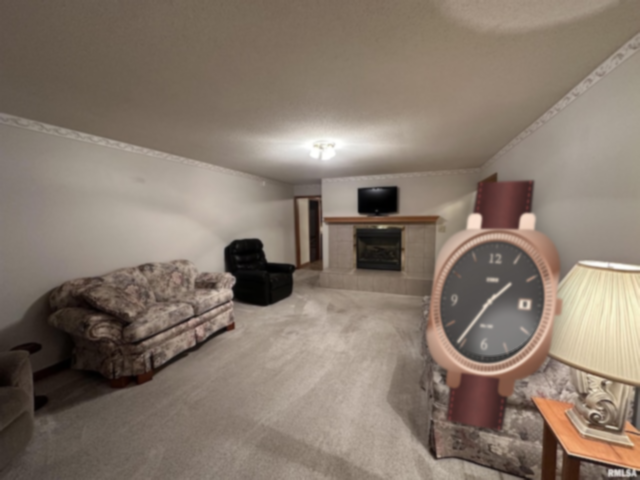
**1:36**
